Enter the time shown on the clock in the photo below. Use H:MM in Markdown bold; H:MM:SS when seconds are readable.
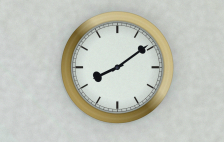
**8:09**
